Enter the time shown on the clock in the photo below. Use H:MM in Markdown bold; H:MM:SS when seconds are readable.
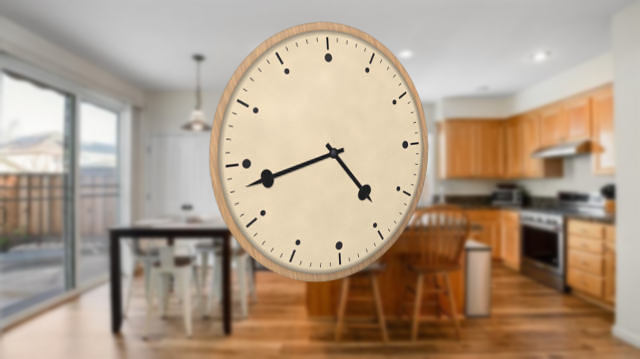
**4:43**
